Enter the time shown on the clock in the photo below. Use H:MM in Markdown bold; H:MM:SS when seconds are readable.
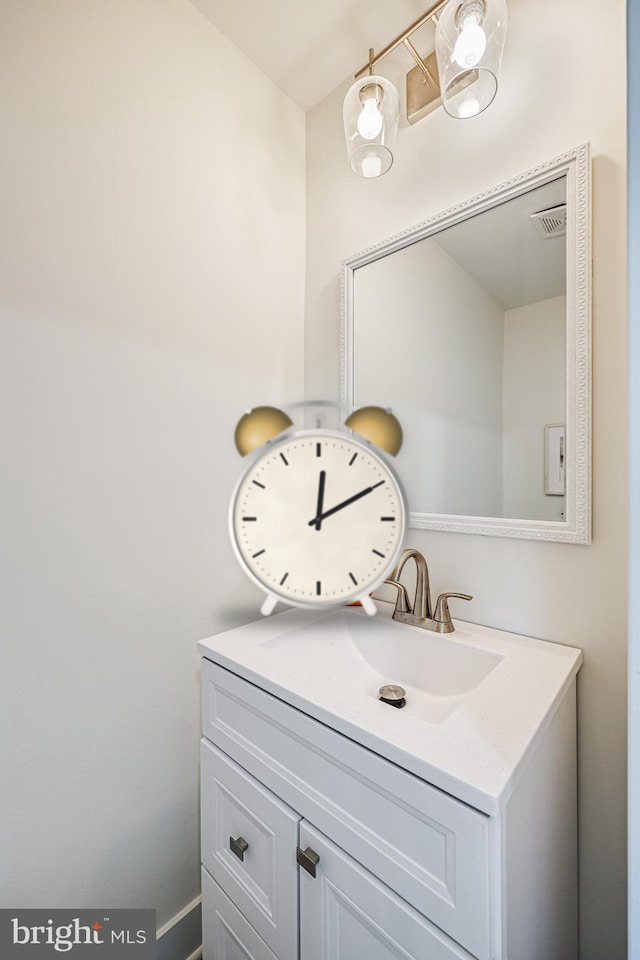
**12:10**
